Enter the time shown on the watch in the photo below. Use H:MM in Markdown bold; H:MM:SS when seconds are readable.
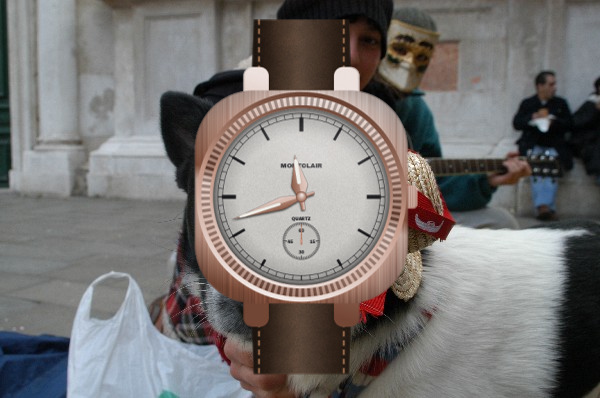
**11:42**
